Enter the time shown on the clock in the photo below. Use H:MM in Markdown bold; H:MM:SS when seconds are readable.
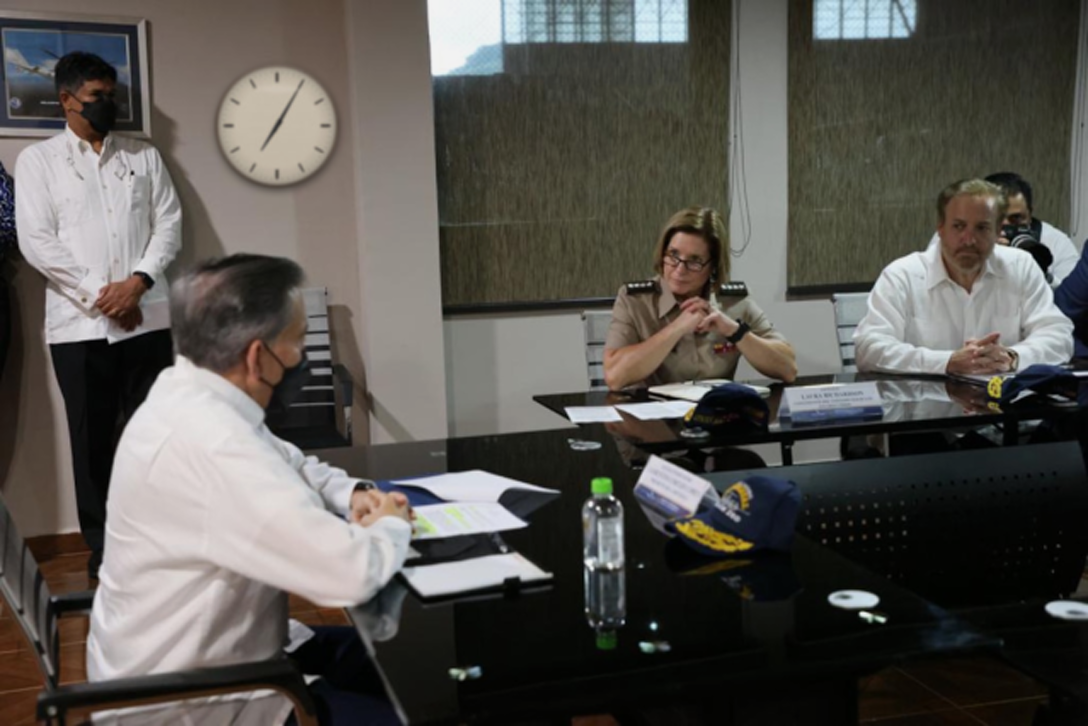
**7:05**
